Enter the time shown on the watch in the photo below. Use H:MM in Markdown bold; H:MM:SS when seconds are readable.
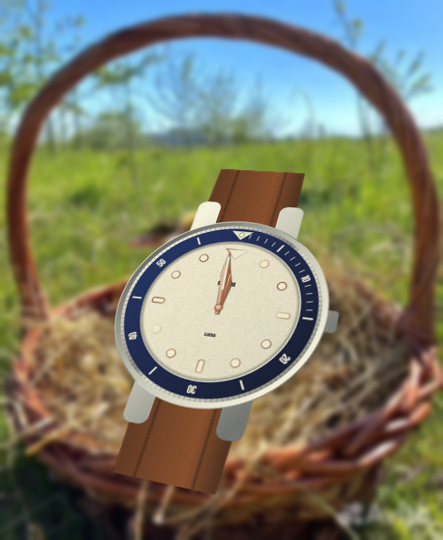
**11:59**
